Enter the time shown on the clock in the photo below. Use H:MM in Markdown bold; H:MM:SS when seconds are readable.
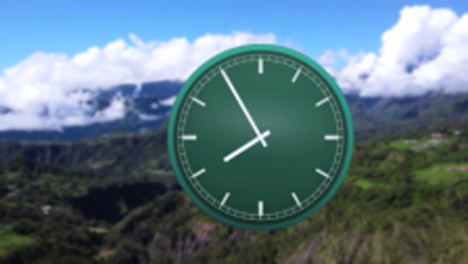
**7:55**
